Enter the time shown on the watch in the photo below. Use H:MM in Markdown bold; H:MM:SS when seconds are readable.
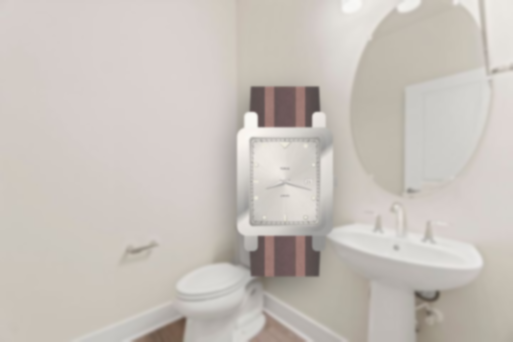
**8:18**
